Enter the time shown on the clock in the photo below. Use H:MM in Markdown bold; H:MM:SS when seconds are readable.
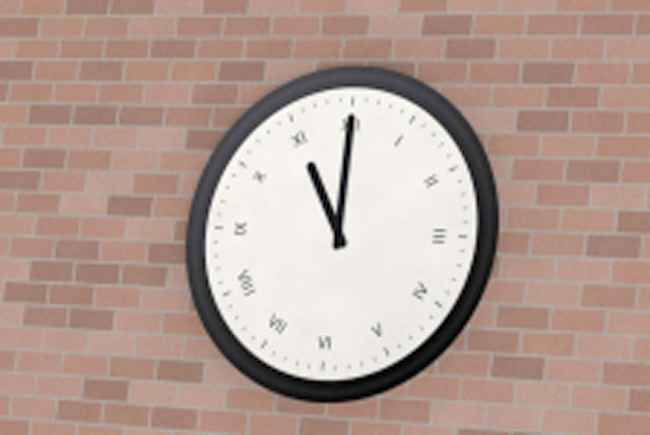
**11:00**
